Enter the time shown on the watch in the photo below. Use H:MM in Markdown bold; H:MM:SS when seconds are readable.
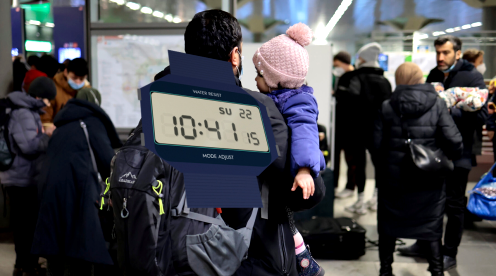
**10:41:15**
